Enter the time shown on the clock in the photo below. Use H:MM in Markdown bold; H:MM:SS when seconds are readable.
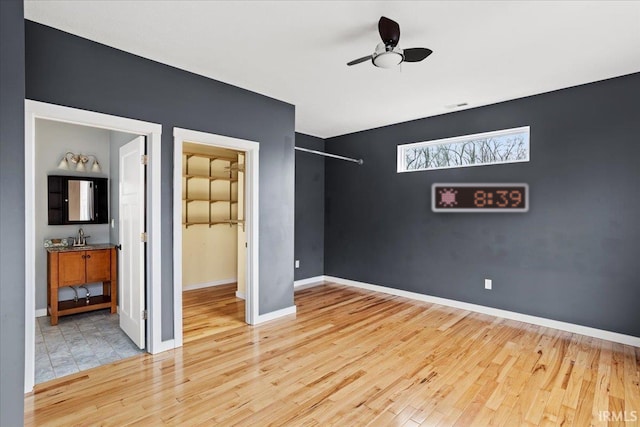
**8:39**
